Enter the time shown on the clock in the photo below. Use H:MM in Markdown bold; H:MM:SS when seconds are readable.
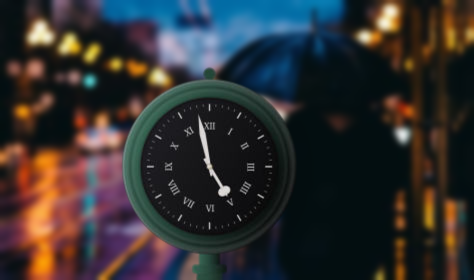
**4:58**
